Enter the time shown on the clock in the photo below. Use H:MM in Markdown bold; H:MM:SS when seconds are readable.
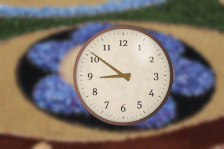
**8:51**
